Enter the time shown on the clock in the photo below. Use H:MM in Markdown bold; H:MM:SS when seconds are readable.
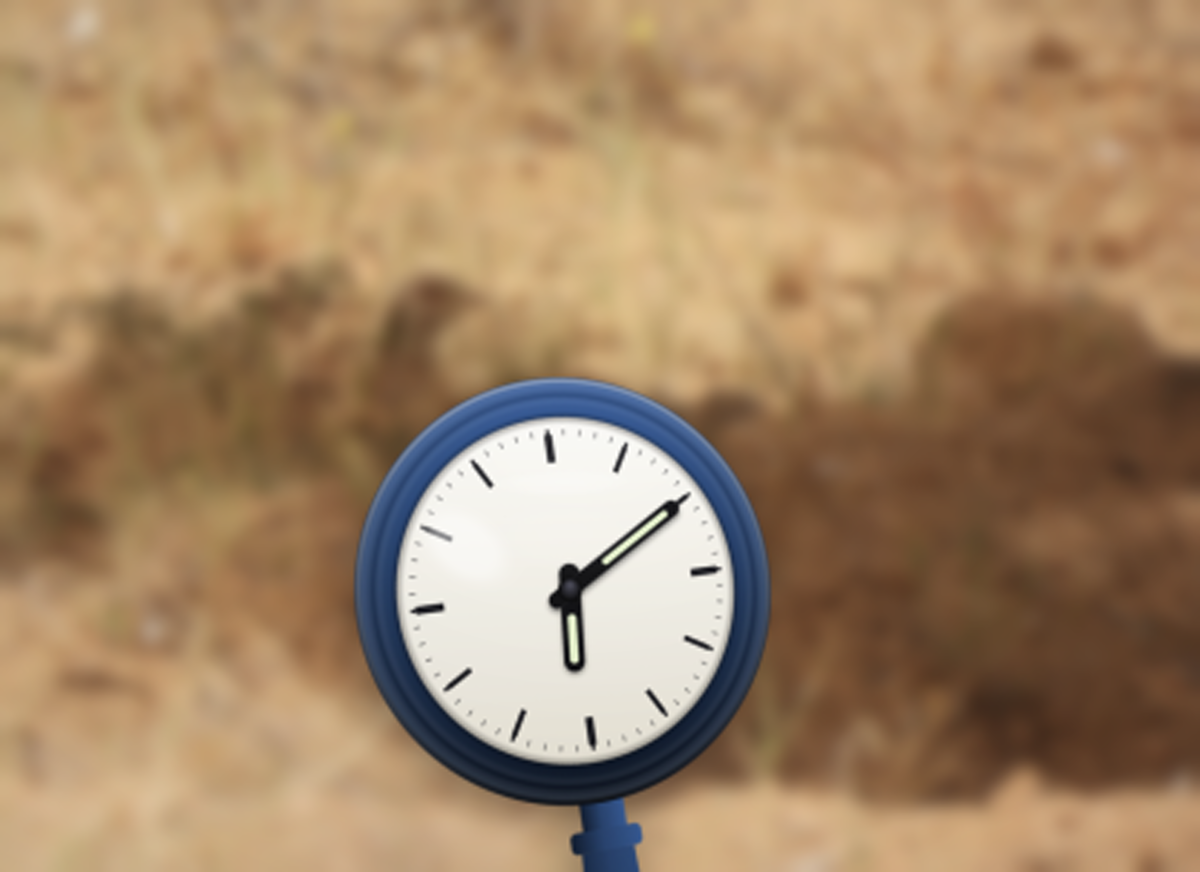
**6:10**
